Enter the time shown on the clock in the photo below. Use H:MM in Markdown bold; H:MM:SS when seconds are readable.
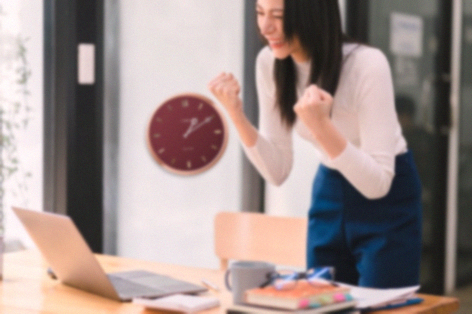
**1:10**
